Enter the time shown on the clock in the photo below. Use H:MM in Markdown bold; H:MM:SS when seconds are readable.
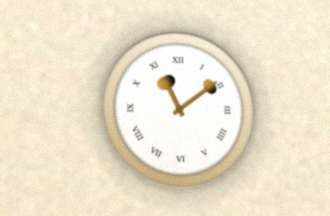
**11:09**
